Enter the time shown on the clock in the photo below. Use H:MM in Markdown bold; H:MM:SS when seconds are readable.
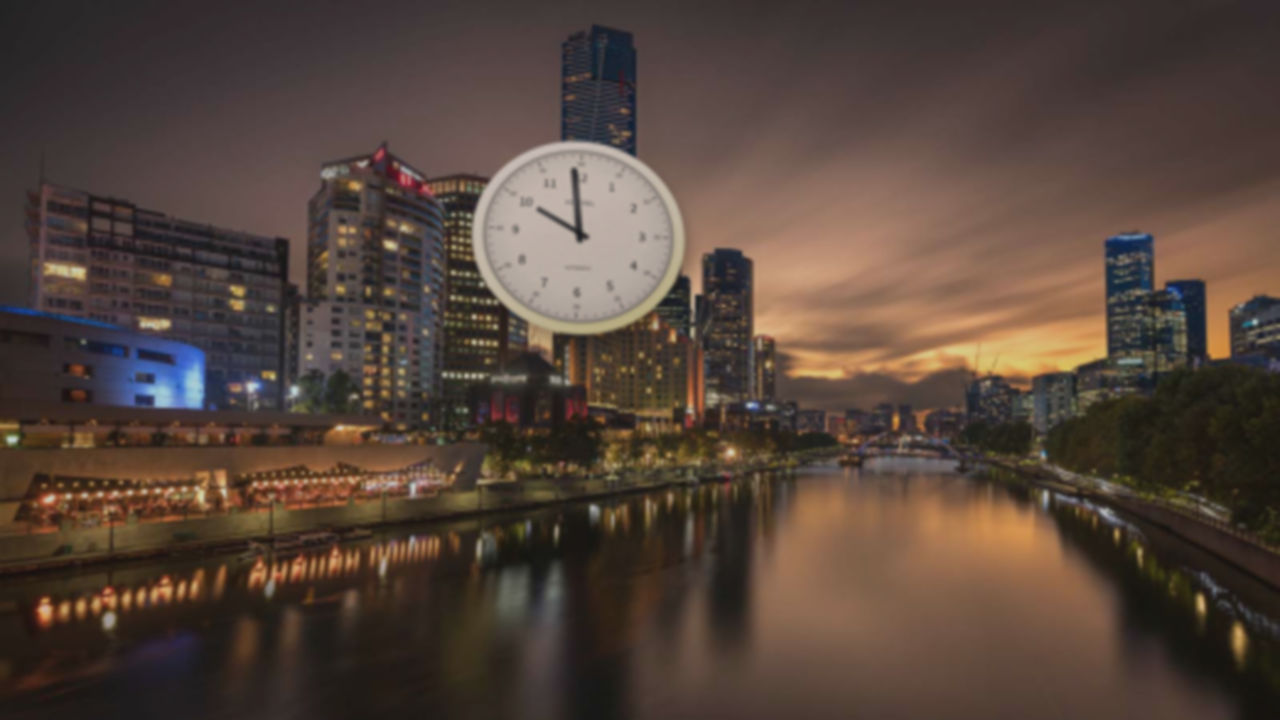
**9:59**
